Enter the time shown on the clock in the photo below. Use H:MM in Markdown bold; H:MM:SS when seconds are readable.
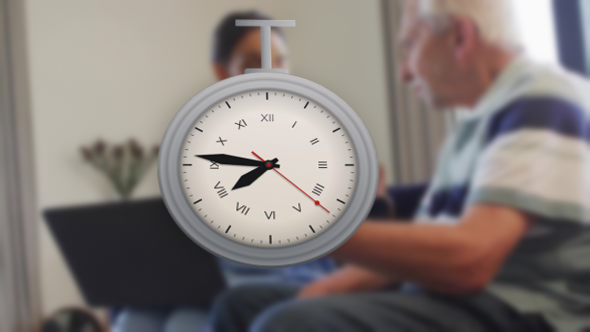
**7:46:22**
